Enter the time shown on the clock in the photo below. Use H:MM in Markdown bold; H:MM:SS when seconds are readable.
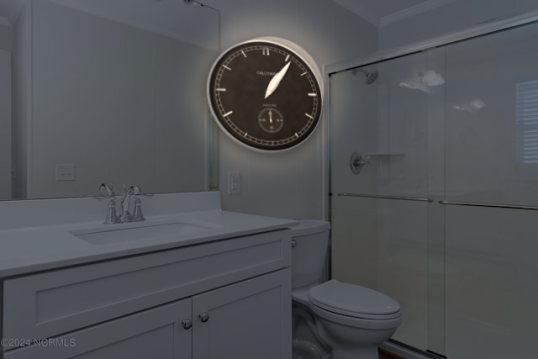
**1:06**
